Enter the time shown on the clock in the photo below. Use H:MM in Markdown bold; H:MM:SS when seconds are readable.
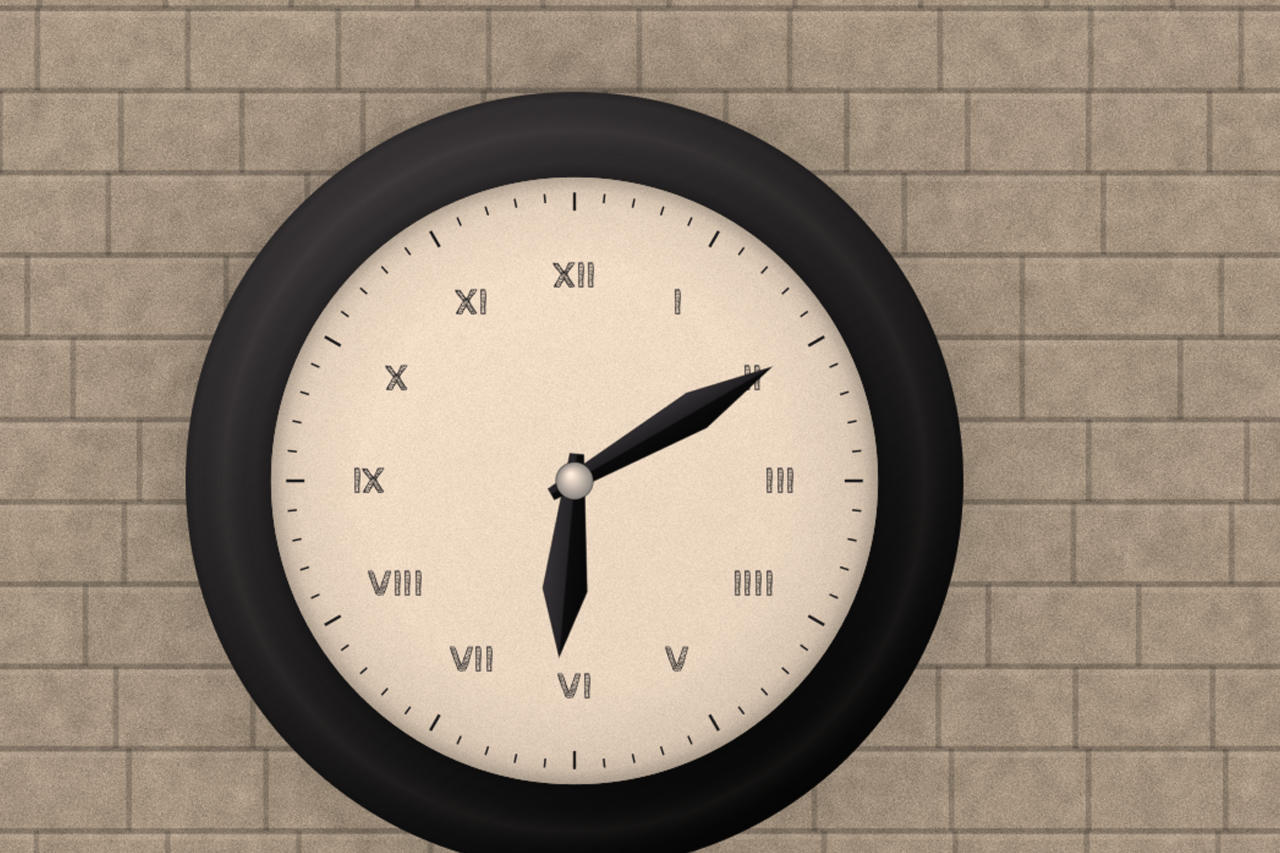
**6:10**
